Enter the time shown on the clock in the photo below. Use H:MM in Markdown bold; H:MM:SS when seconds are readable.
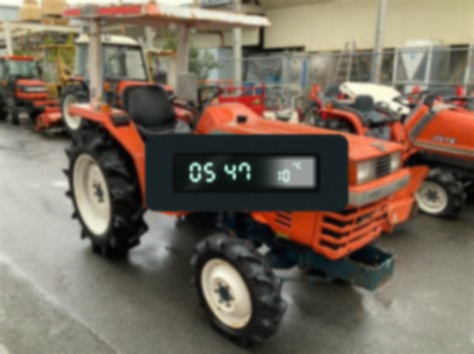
**5:47**
